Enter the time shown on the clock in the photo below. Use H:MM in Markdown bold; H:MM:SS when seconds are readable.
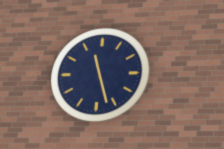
**11:27**
